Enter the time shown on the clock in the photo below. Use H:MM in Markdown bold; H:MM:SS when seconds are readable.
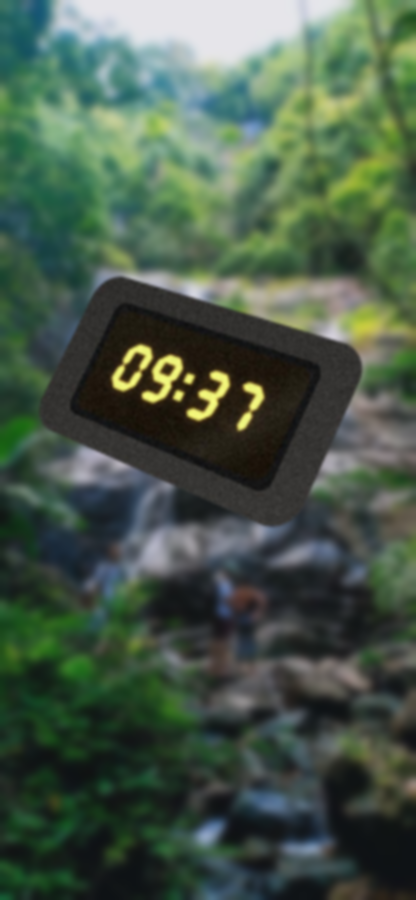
**9:37**
